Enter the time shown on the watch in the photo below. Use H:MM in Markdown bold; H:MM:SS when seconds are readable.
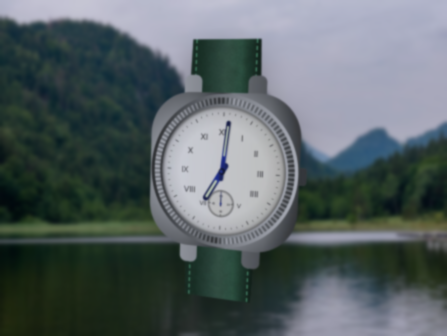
**7:01**
